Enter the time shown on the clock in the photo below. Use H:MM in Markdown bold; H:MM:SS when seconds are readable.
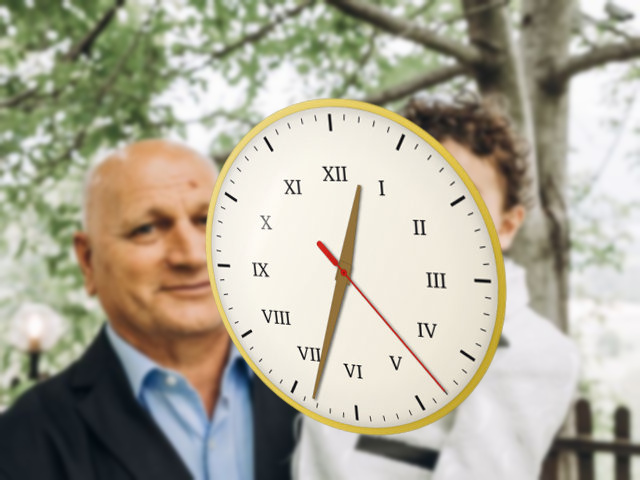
**12:33:23**
